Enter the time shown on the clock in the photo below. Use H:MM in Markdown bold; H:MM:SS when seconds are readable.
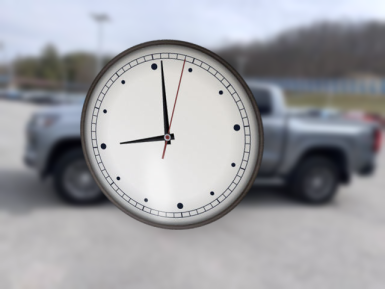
**9:01:04**
